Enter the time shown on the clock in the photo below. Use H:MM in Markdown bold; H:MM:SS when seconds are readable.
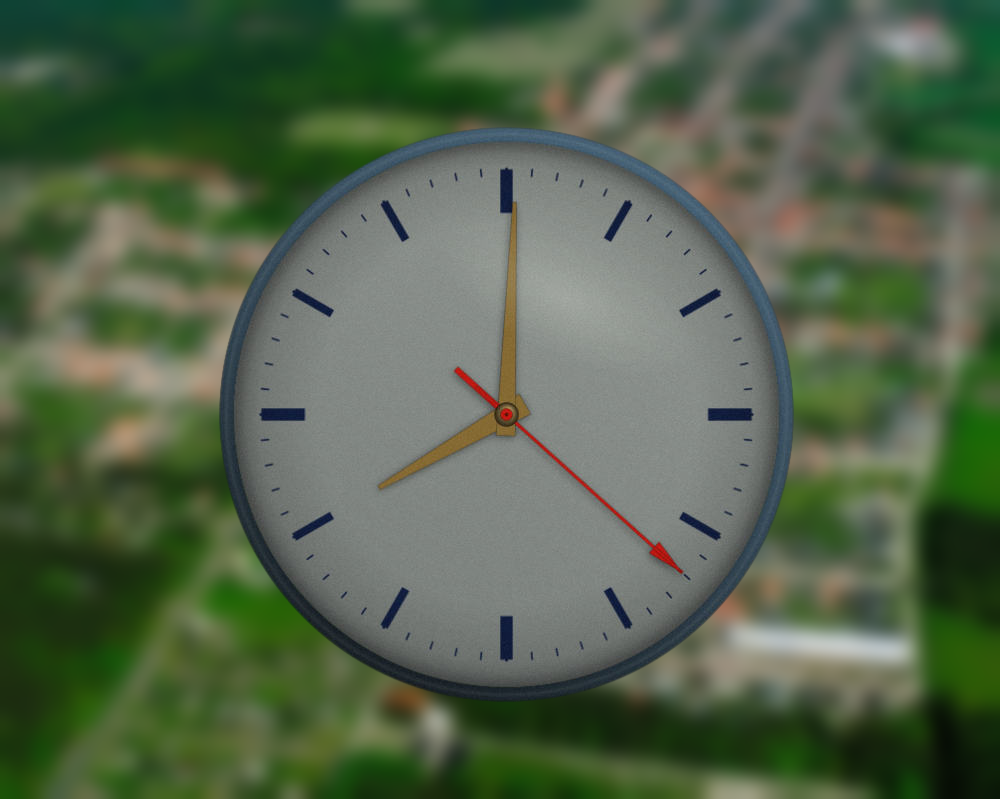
**8:00:22**
